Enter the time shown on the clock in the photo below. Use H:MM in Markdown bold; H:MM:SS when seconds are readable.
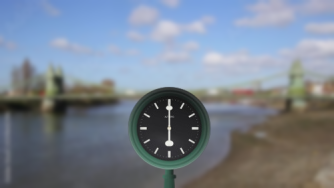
**6:00**
